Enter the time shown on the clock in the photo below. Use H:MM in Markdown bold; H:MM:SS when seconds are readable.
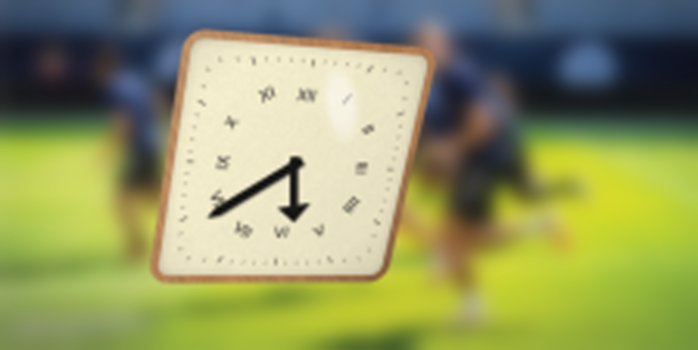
**5:39**
